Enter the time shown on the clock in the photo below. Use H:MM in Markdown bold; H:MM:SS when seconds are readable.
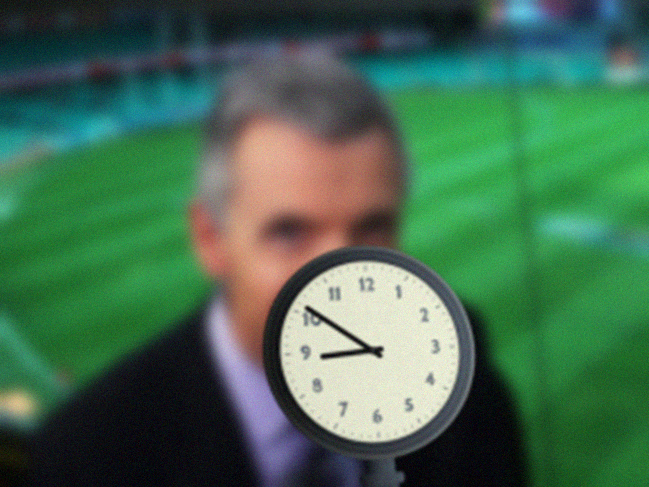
**8:51**
